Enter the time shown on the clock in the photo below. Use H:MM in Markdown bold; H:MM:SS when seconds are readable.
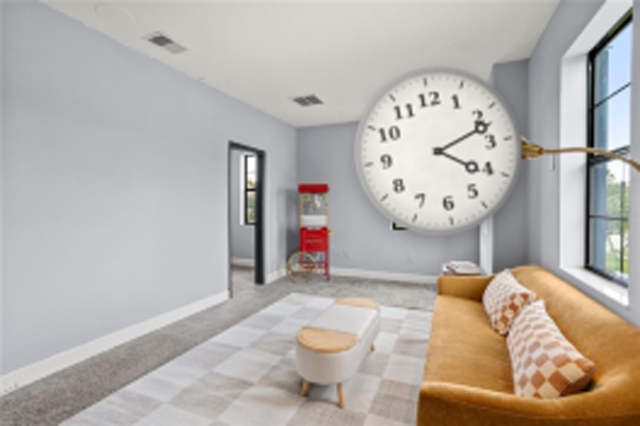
**4:12**
